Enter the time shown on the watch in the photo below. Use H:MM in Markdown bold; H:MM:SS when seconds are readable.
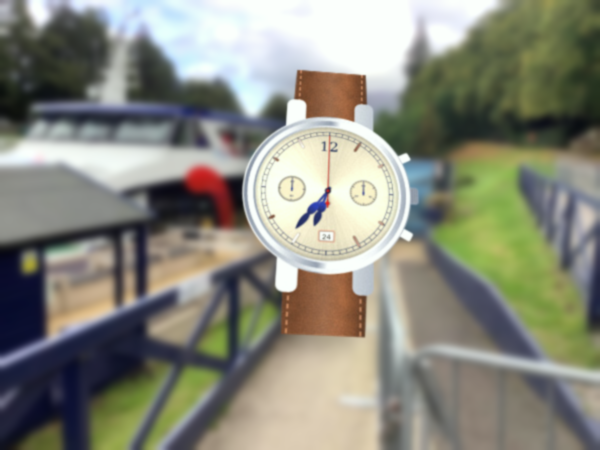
**6:36**
